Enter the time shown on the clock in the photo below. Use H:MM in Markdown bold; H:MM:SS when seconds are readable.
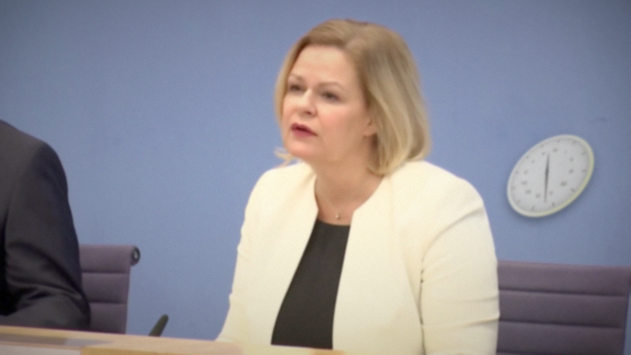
**11:27**
